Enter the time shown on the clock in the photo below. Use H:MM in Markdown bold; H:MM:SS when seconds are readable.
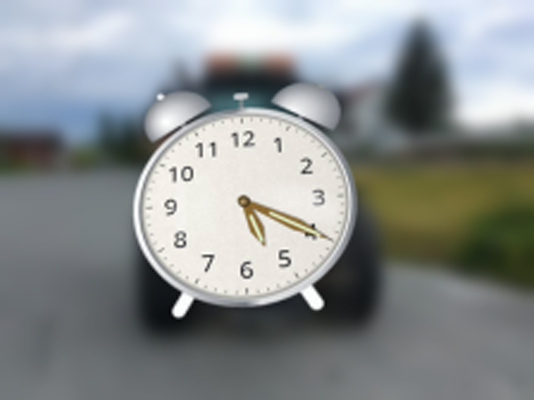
**5:20**
